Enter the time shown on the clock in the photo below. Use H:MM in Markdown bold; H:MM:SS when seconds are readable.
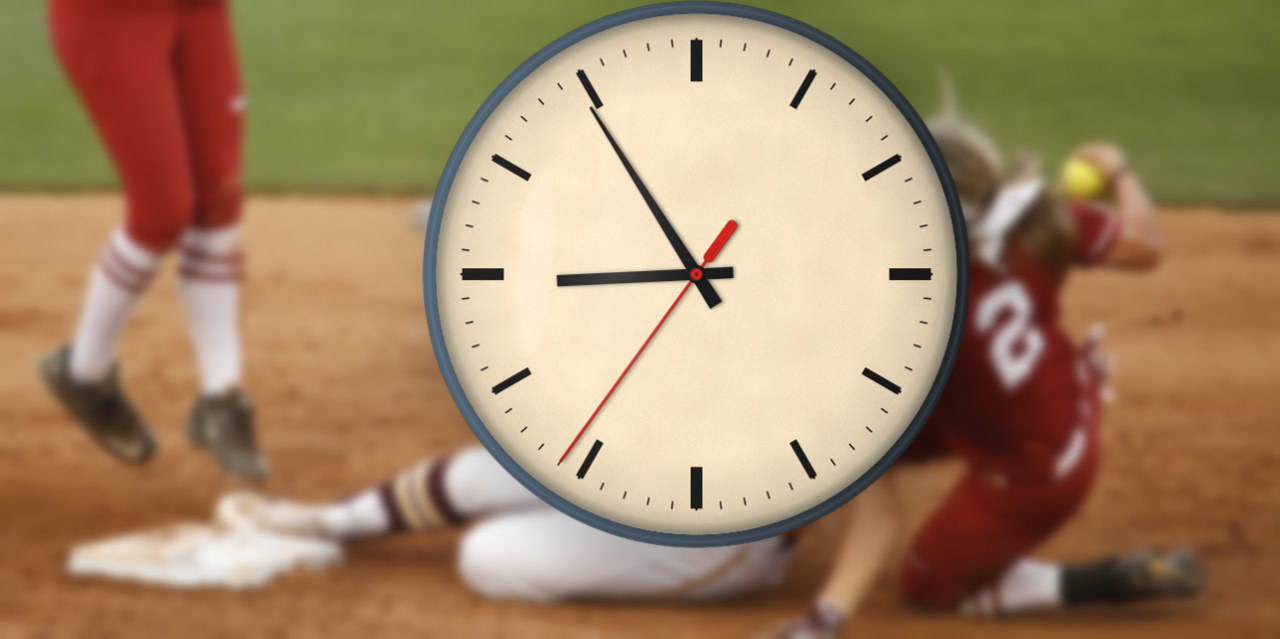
**8:54:36**
